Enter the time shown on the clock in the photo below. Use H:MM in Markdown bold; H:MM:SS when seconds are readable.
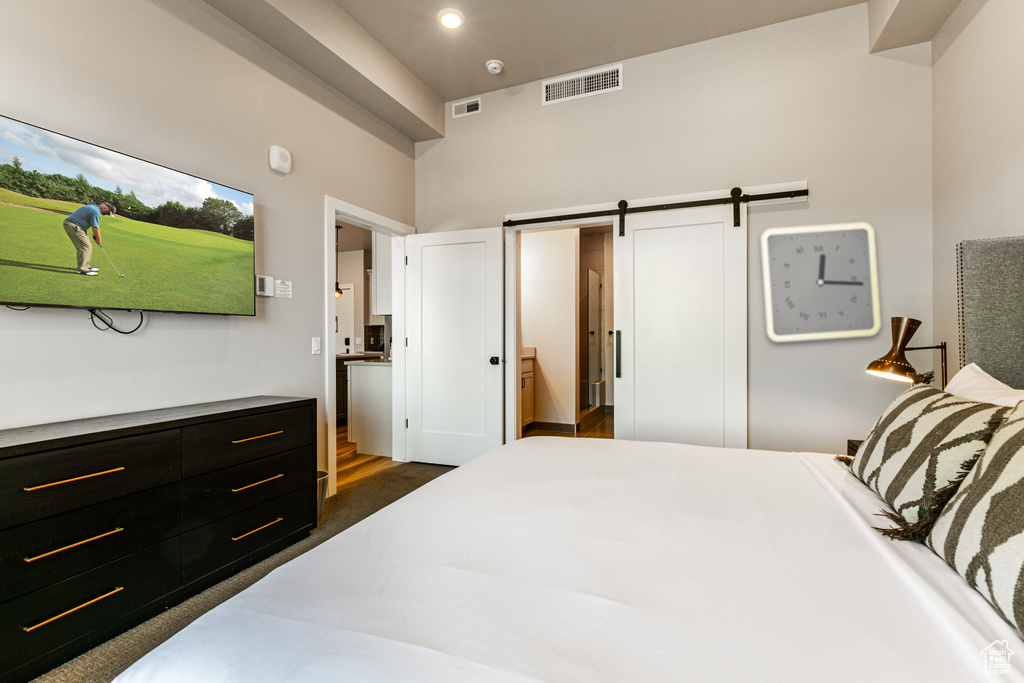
**12:16**
